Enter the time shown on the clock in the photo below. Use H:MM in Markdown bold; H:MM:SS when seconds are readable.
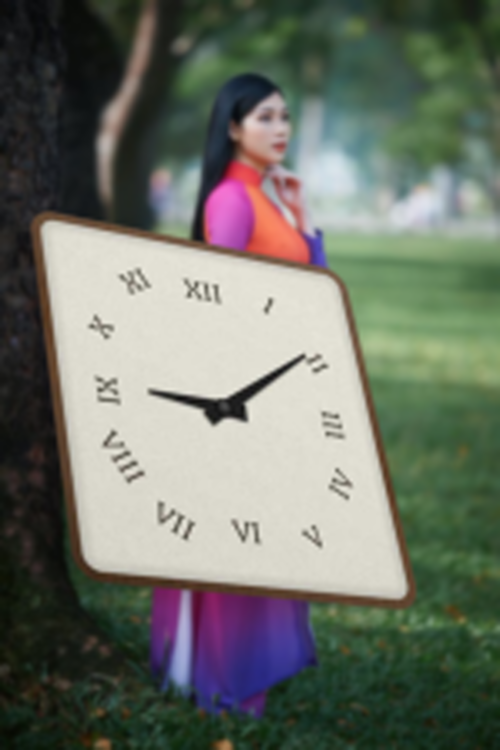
**9:09**
